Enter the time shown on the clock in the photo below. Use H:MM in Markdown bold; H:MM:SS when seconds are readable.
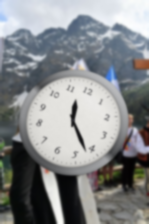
**11:22**
